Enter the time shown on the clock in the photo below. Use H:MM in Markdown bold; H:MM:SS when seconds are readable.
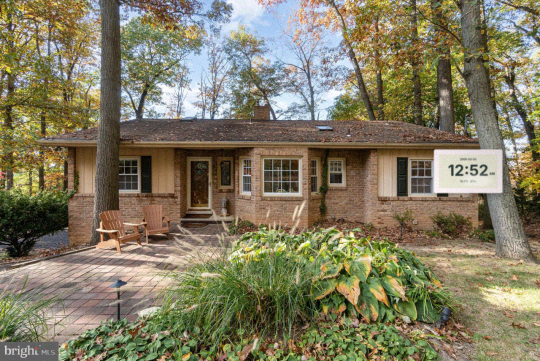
**12:52**
